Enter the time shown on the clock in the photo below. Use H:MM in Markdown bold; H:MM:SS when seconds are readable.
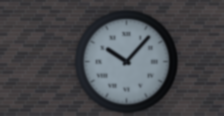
**10:07**
